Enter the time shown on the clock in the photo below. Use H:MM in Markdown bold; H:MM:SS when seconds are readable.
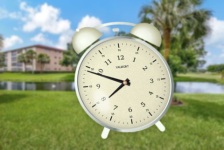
**7:49**
